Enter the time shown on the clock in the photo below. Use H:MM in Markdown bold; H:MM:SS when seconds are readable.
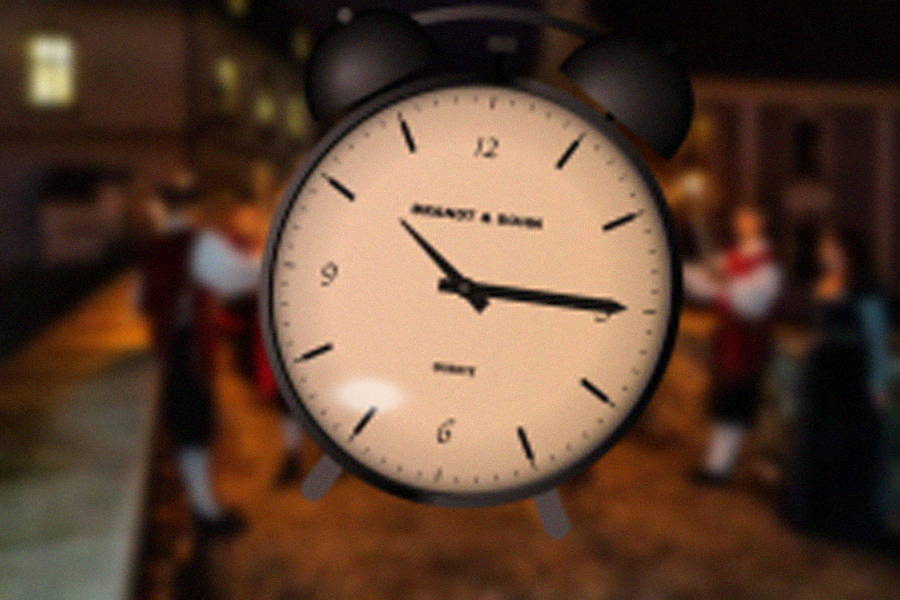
**10:15**
